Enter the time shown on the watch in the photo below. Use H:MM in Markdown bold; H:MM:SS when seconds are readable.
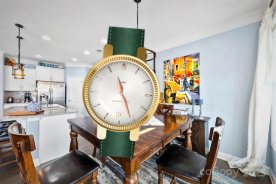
**11:26**
